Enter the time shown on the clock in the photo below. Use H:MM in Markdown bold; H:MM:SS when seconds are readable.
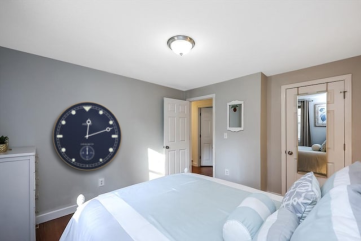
**12:12**
